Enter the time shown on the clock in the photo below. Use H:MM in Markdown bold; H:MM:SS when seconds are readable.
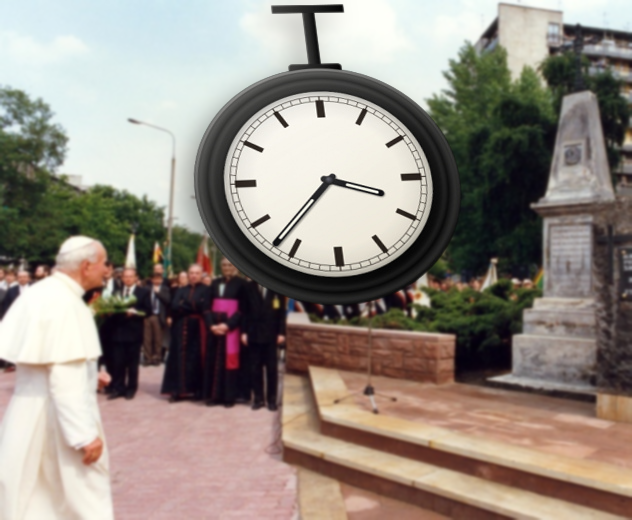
**3:37**
